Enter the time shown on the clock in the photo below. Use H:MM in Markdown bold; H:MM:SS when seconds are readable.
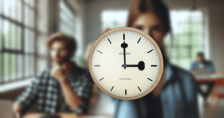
**3:00**
